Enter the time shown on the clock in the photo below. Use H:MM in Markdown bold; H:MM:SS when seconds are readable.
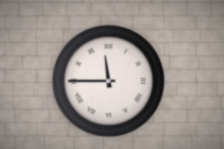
**11:45**
